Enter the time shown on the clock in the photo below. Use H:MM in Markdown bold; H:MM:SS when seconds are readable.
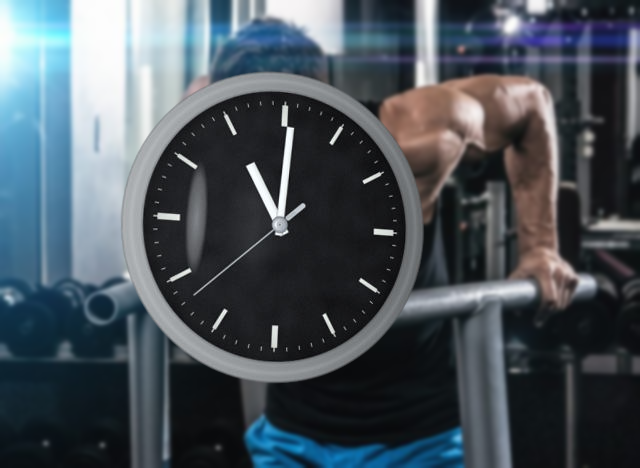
**11:00:38**
